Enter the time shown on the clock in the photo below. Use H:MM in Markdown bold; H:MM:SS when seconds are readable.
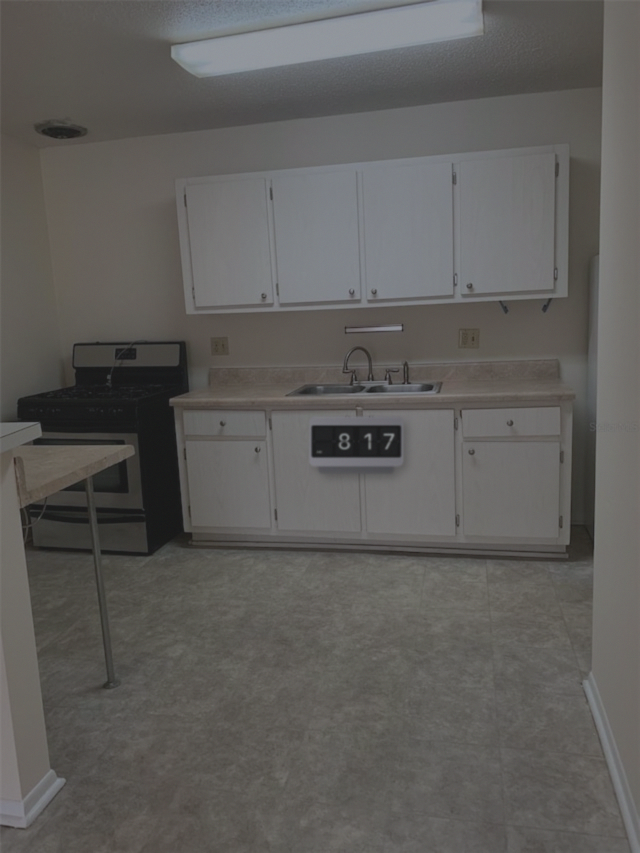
**8:17**
